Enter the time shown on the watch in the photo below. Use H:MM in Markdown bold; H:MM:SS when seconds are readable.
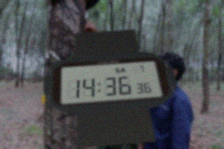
**14:36**
